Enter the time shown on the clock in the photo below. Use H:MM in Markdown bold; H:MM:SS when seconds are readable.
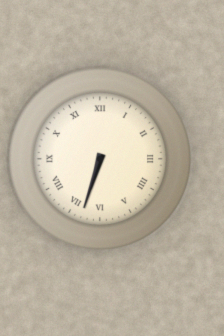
**6:33**
